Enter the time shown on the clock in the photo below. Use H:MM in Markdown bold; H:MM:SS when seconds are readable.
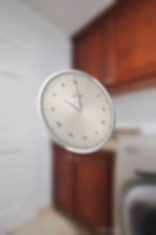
**10:00**
